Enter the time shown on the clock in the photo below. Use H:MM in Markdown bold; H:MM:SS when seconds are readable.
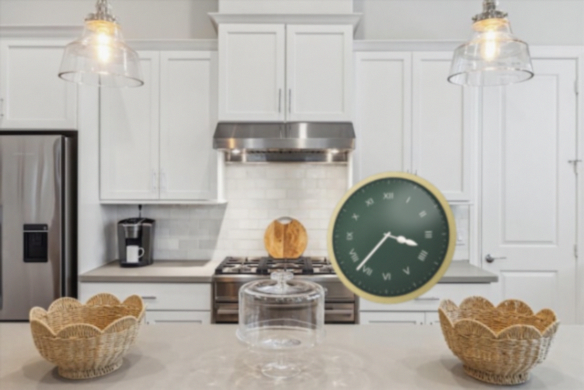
**3:37**
